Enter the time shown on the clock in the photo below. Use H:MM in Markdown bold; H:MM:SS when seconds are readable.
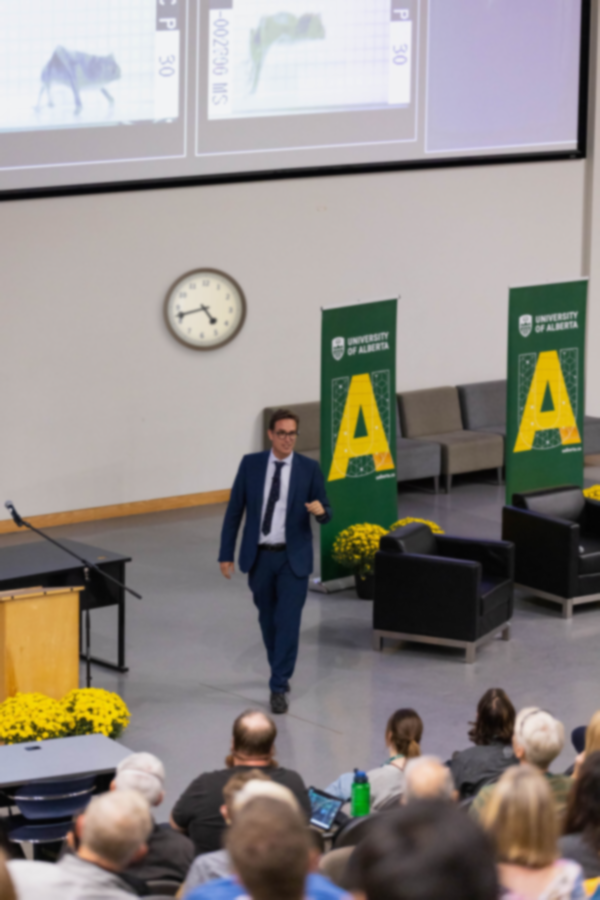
**4:42**
